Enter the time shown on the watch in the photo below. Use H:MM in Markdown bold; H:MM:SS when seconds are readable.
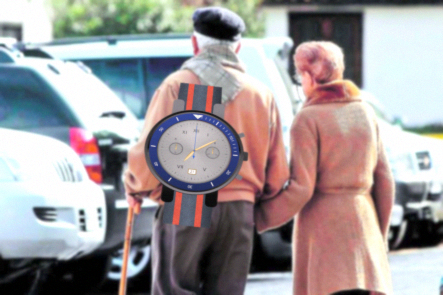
**7:09**
